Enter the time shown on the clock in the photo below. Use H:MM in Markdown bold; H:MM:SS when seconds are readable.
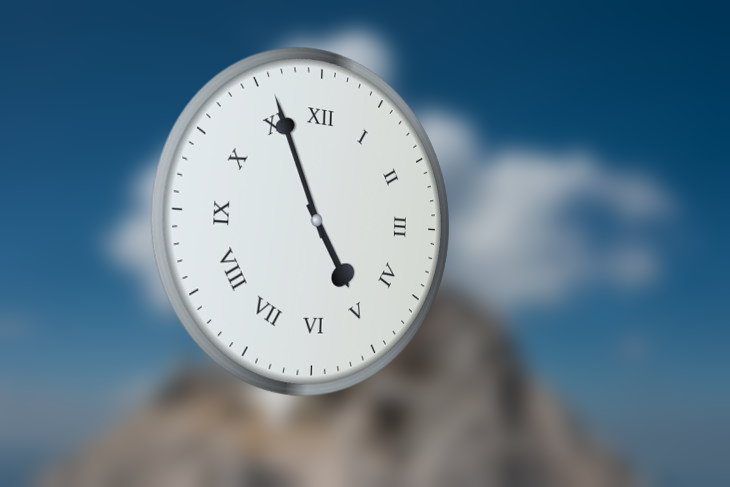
**4:56**
